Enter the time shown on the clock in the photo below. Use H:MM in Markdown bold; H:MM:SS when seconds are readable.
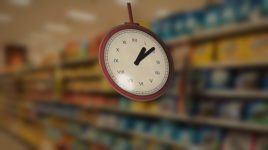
**1:09**
